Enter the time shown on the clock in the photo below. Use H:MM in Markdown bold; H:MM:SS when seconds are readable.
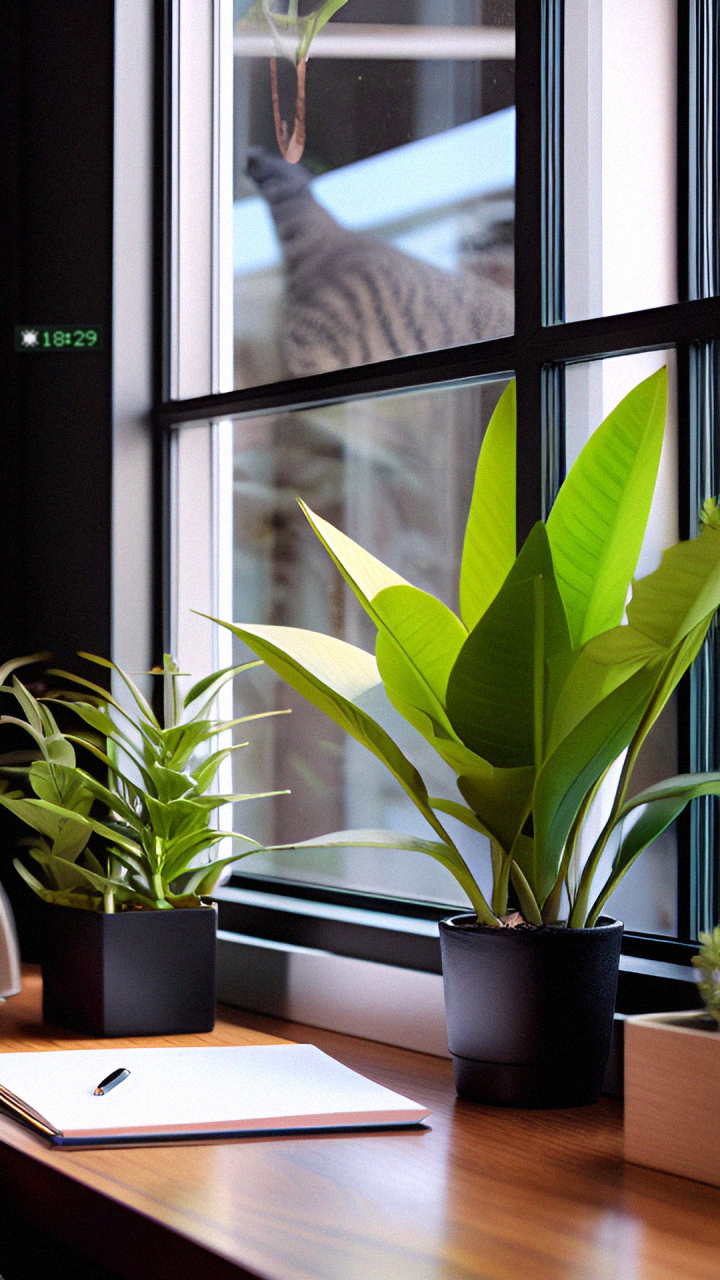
**18:29**
